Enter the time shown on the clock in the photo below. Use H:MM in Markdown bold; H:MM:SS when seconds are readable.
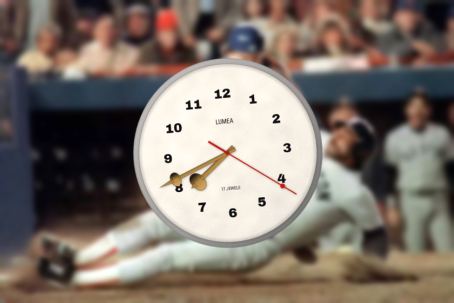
**7:41:21**
